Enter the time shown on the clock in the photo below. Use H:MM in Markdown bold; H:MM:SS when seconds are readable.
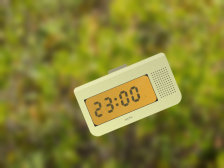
**23:00**
